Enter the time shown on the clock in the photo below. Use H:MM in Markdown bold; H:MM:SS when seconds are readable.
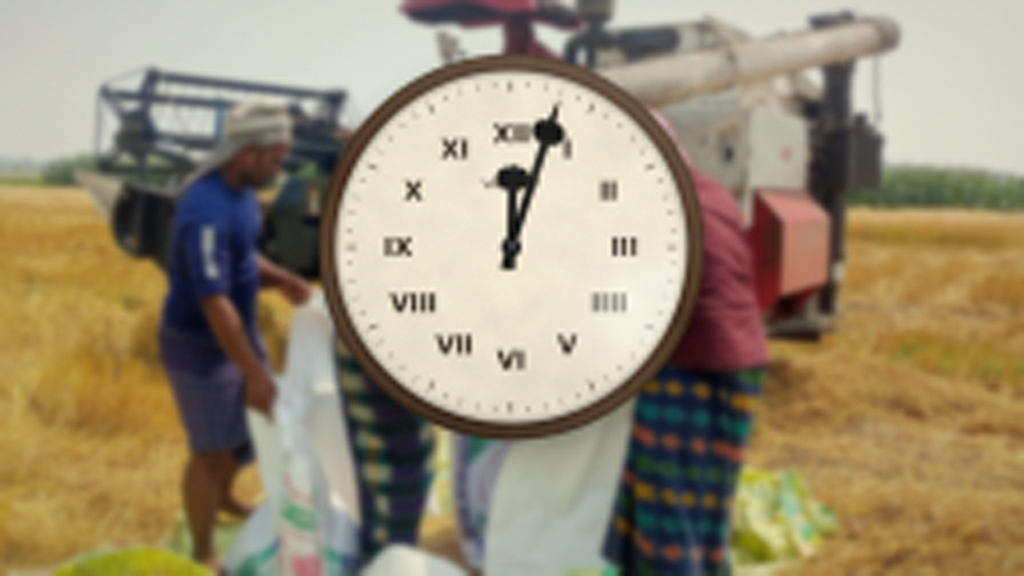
**12:03**
